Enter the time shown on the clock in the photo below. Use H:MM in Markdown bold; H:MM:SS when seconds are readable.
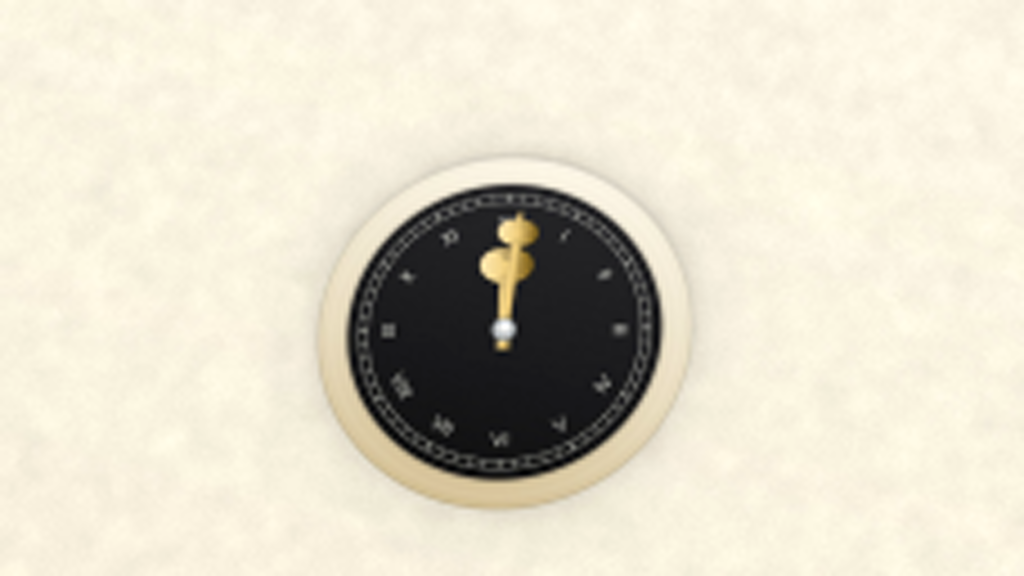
**12:01**
